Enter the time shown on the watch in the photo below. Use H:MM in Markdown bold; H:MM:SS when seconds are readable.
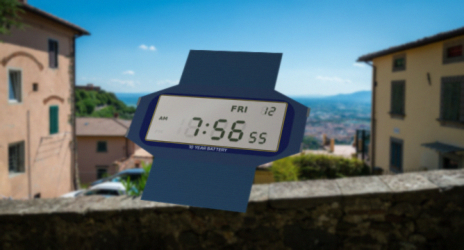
**7:56:55**
